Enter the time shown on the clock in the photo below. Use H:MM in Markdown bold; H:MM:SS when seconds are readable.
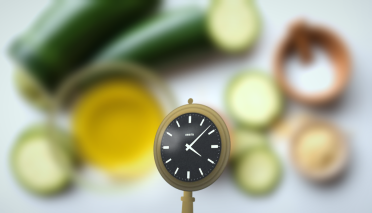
**4:08**
